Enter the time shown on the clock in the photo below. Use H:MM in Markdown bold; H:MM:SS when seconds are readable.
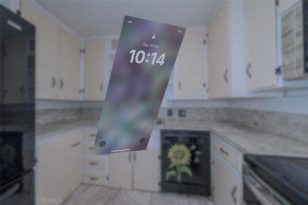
**10:14**
